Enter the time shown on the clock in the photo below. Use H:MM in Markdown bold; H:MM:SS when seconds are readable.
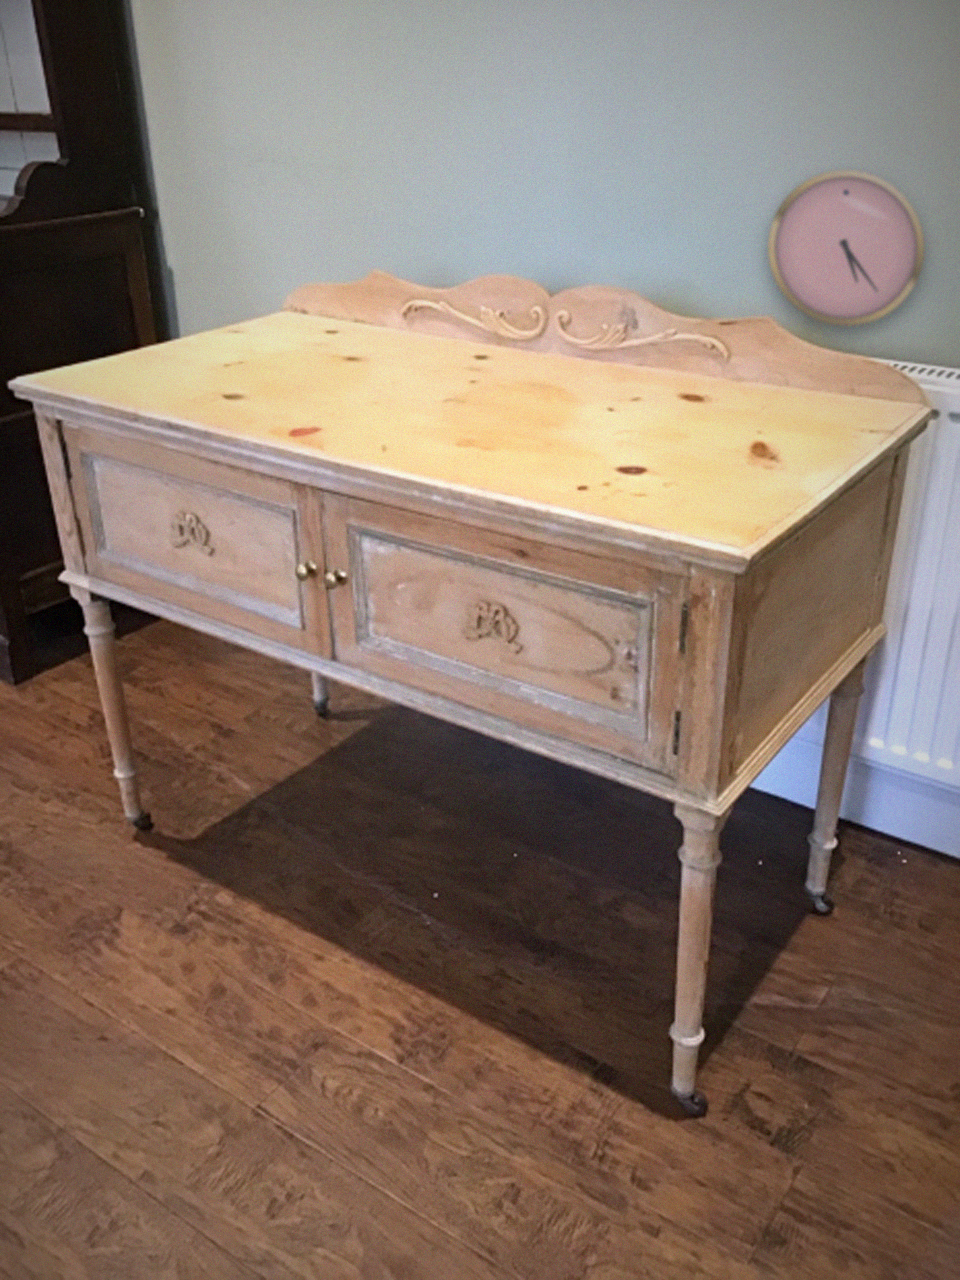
**5:24**
